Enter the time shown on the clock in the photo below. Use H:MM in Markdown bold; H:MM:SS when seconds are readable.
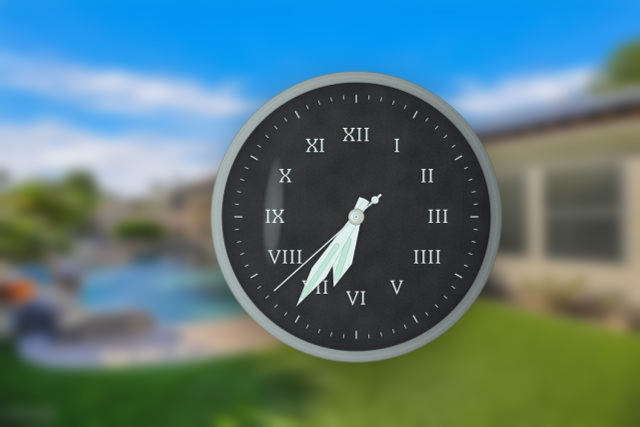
**6:35:38**
